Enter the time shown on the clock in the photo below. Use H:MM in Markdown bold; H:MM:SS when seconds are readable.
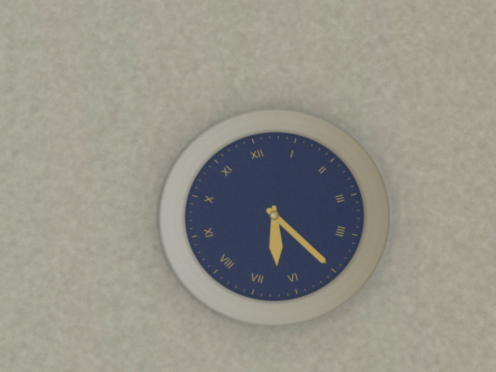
**6:25**
